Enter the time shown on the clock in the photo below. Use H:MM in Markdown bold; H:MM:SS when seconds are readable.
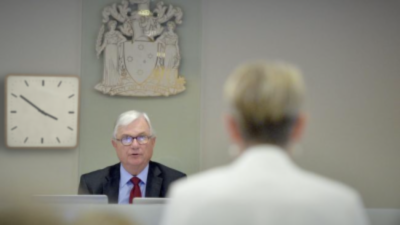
**3:51**
